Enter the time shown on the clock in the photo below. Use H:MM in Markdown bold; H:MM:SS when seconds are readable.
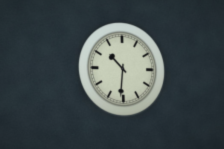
**10:31**
